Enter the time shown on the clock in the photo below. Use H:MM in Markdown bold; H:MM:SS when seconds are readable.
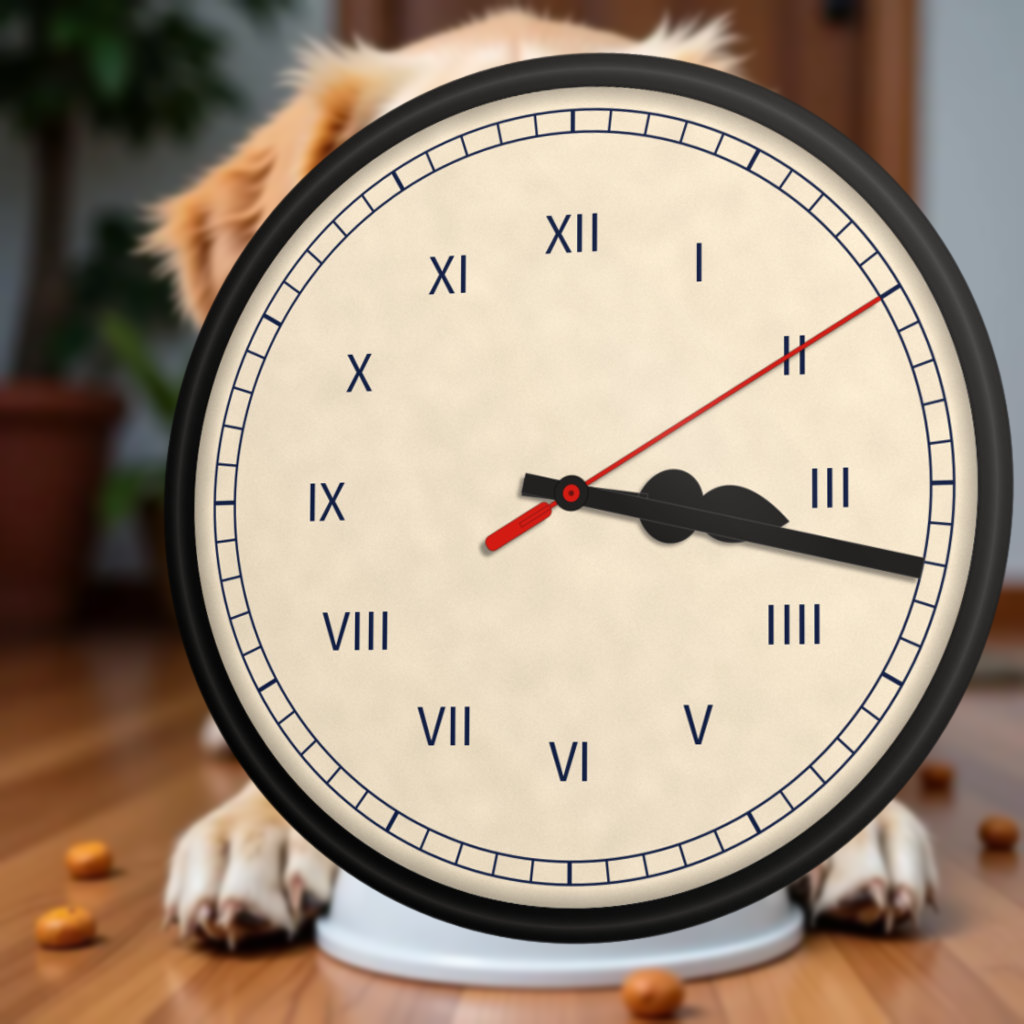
**3:17:10**
